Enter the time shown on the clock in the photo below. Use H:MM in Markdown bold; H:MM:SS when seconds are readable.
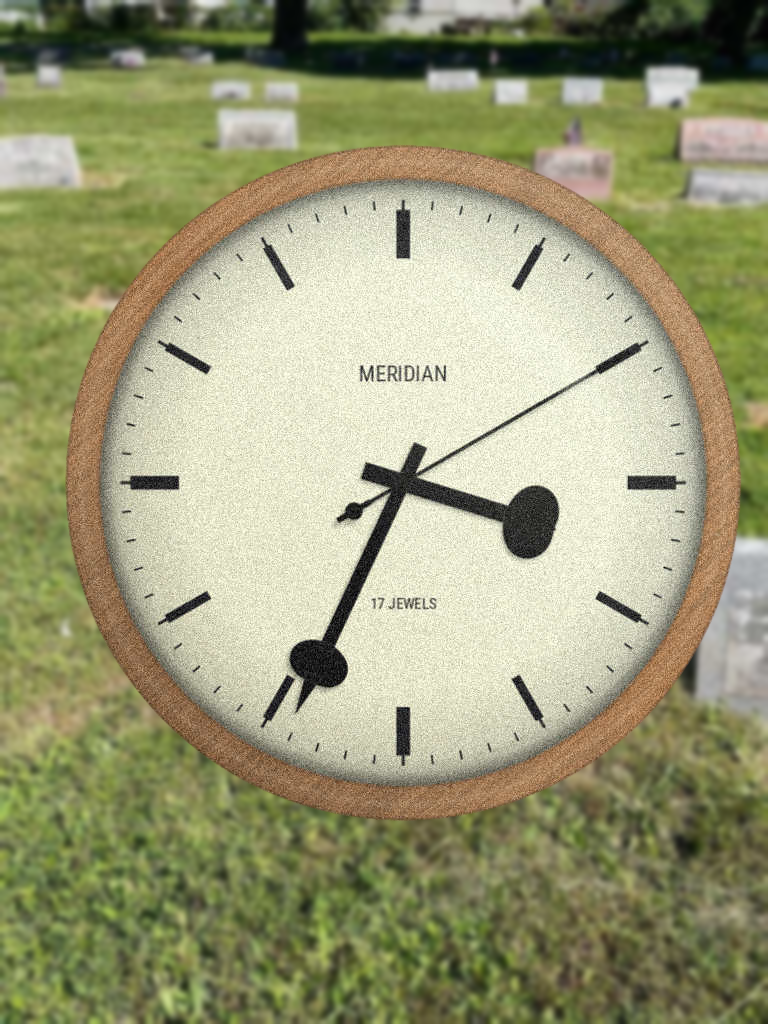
**3:34:10**
